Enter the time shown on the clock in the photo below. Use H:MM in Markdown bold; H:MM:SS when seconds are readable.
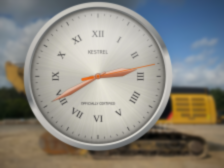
**2:40:13**
